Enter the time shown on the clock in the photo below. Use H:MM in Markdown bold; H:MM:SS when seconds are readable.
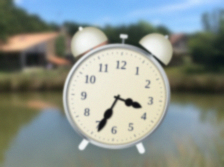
**3:34**
